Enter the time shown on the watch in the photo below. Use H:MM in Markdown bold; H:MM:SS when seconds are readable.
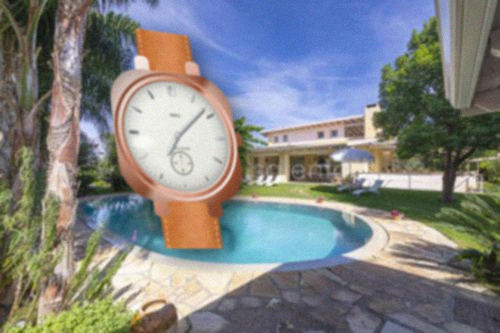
**7:08**
